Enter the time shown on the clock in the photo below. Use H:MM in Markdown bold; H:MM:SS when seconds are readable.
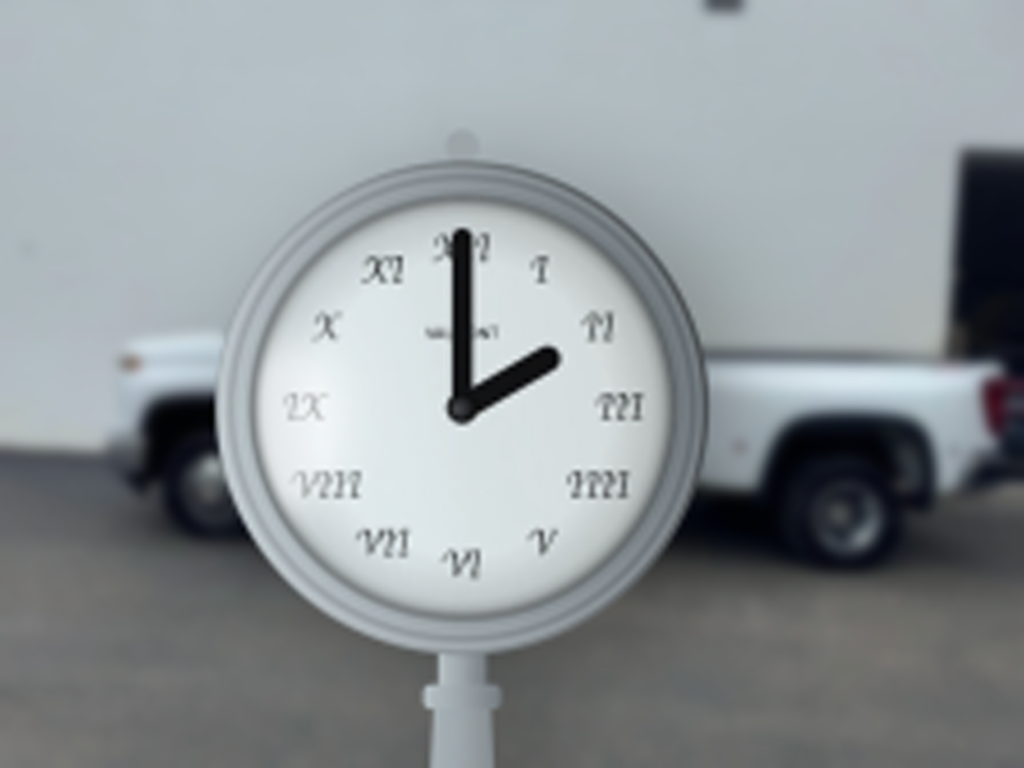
**2:00**
